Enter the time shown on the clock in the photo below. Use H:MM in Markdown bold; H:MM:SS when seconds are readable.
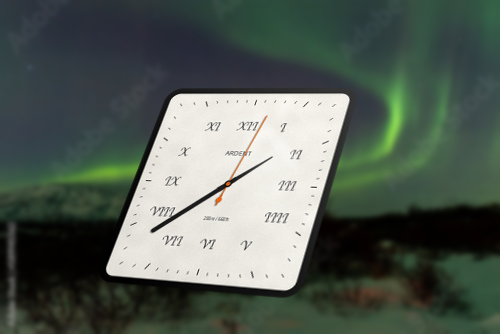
**1:38:02**
